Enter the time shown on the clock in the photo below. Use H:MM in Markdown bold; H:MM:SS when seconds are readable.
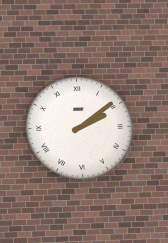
**2:09**
